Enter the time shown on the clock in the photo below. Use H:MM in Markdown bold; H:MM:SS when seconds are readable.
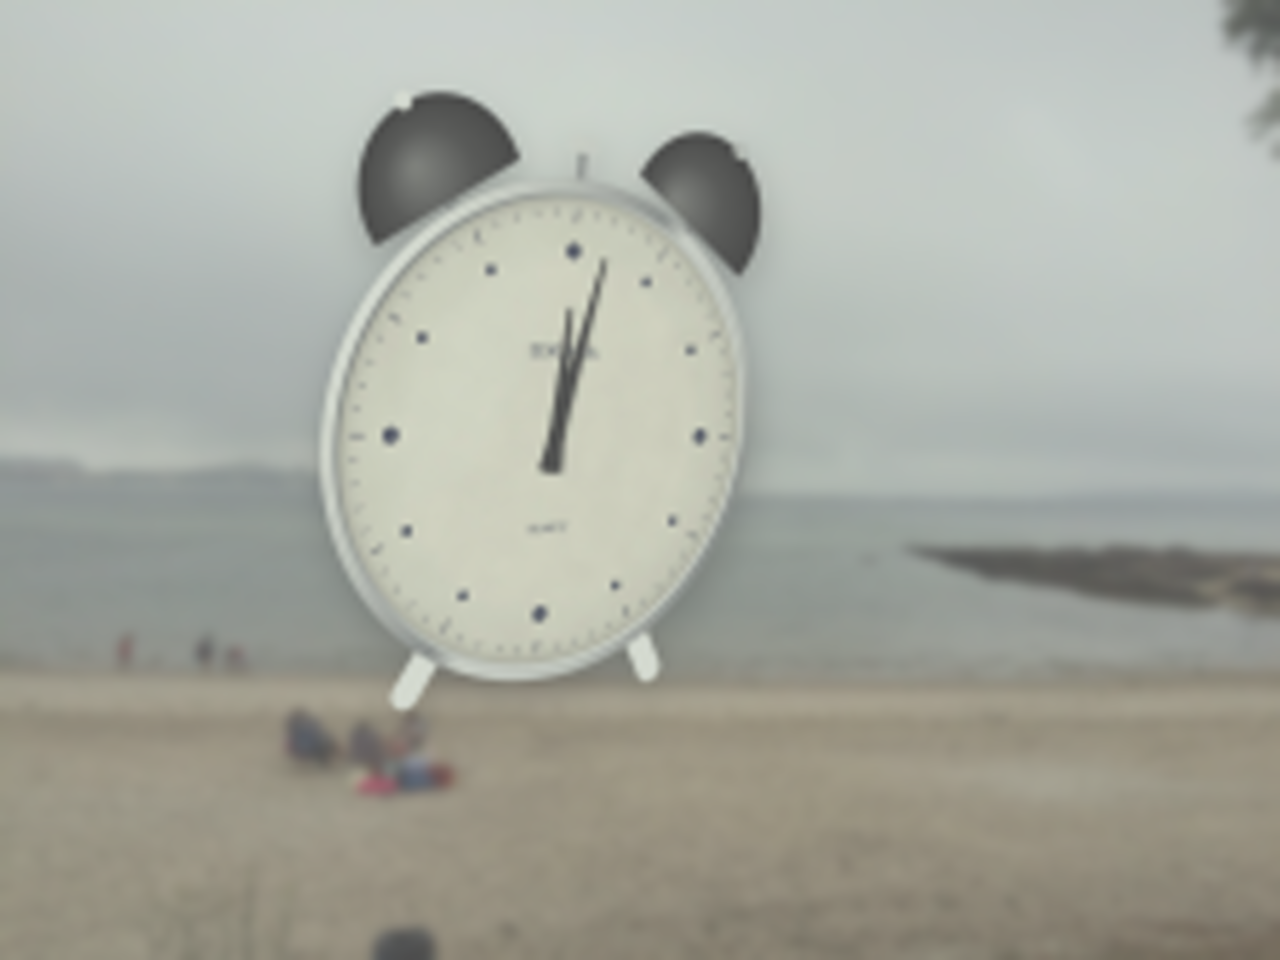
**12:02**
